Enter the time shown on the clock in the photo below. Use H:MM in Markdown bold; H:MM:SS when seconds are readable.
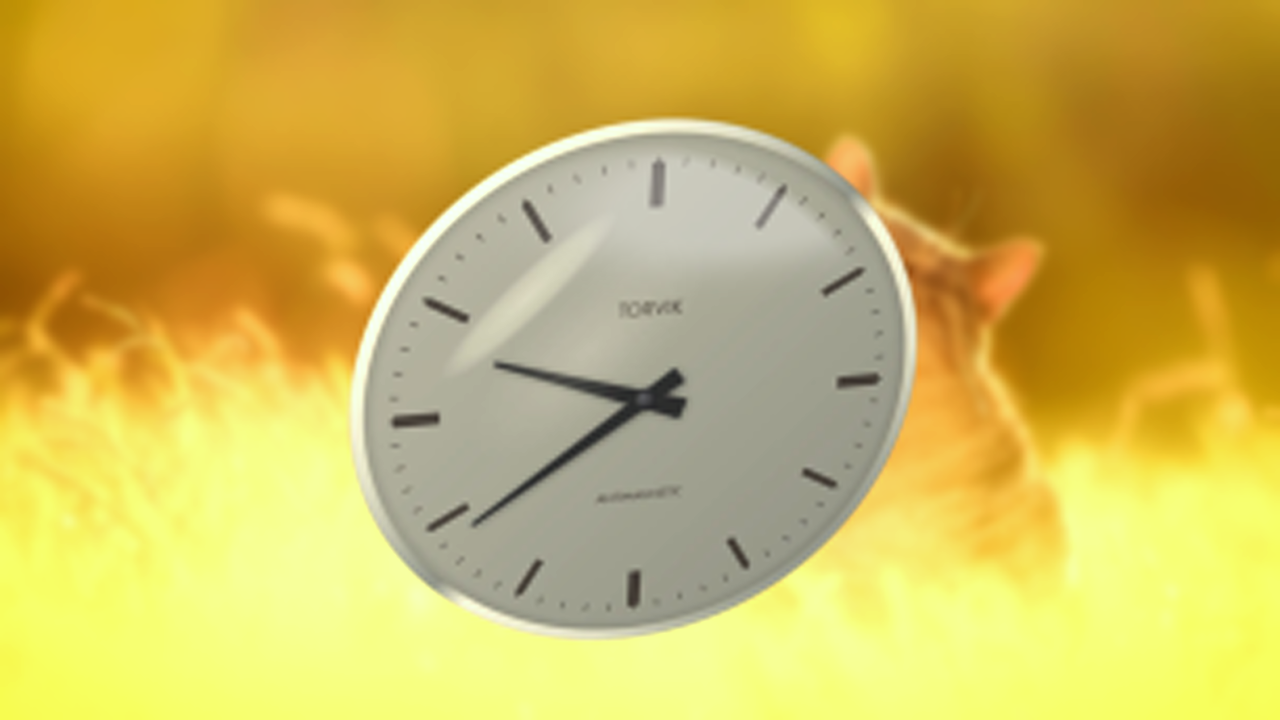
**9:39**
